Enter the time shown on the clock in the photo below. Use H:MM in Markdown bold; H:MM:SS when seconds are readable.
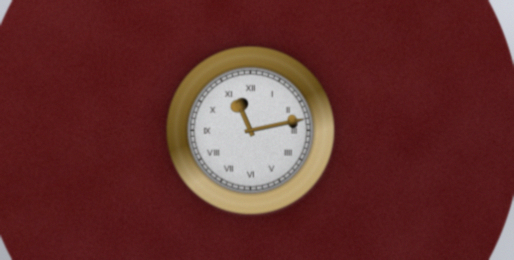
**11:13**
